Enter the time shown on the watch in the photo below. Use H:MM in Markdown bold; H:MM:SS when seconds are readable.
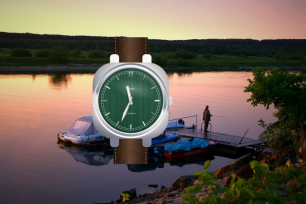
**11:34**
